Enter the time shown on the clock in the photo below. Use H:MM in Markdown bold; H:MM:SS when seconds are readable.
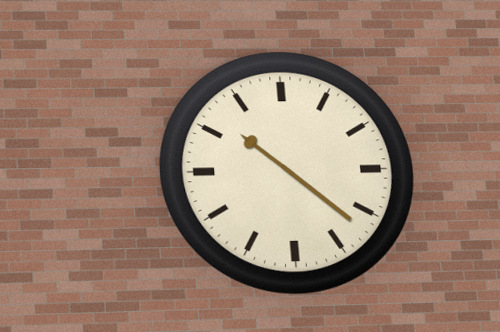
**10:22**
